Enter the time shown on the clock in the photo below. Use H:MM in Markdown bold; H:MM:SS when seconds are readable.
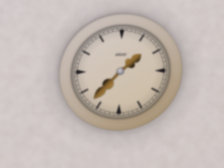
**1:37**
